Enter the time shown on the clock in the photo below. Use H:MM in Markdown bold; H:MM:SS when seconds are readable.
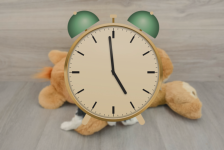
**4:59**
